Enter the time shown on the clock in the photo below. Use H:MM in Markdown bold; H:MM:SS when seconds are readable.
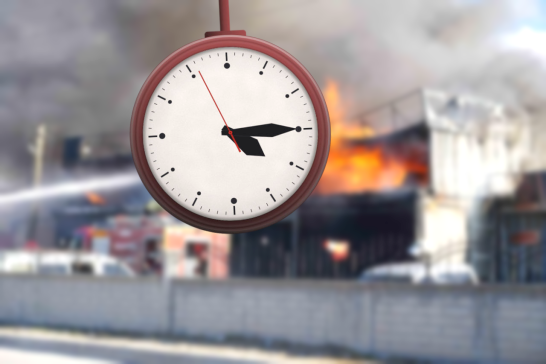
**4:14:56**
